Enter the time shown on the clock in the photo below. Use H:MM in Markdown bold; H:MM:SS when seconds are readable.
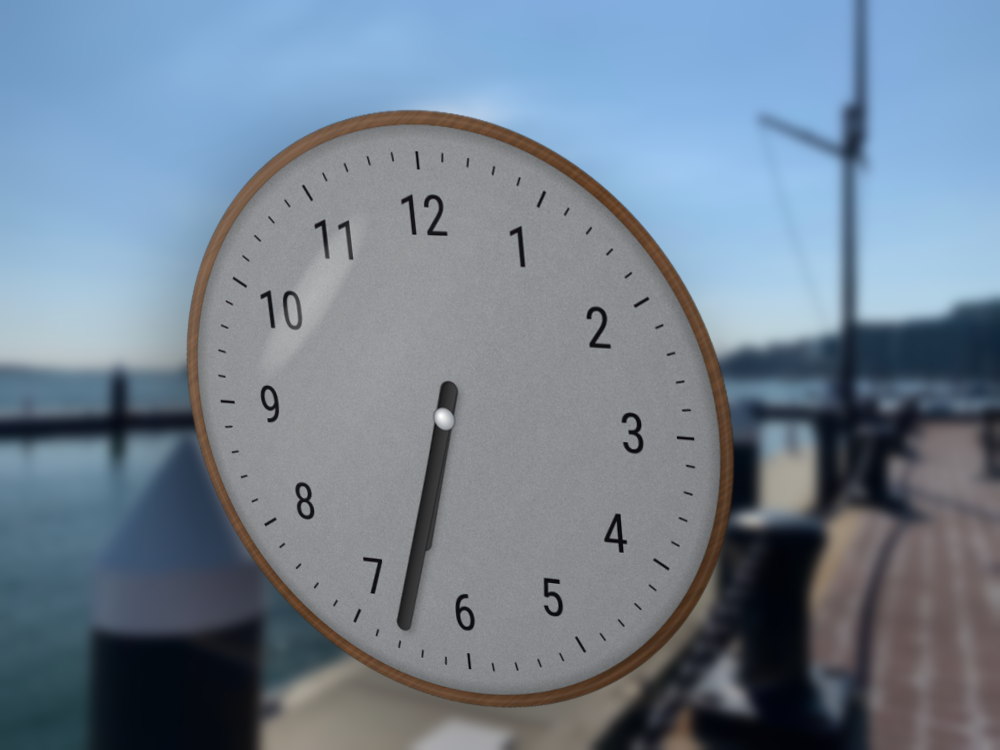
**6:33**
